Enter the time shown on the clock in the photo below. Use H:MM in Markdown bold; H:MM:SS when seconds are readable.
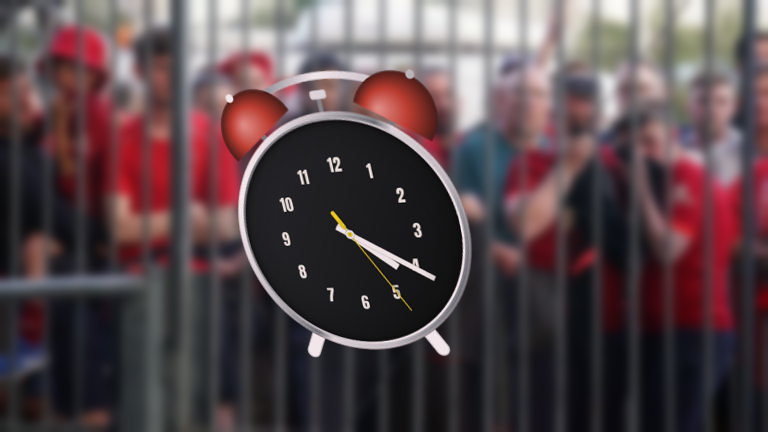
**4:20:25**
